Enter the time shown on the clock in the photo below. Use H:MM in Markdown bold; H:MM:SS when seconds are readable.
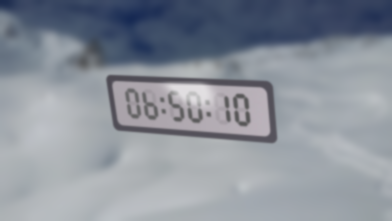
**6:50:10**
